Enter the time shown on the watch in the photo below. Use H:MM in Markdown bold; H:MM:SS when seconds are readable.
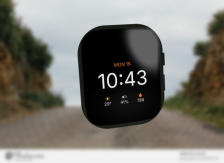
**10:43**
